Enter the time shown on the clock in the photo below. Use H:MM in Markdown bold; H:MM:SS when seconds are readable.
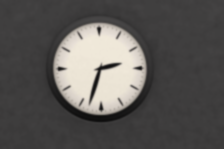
**2:33**
